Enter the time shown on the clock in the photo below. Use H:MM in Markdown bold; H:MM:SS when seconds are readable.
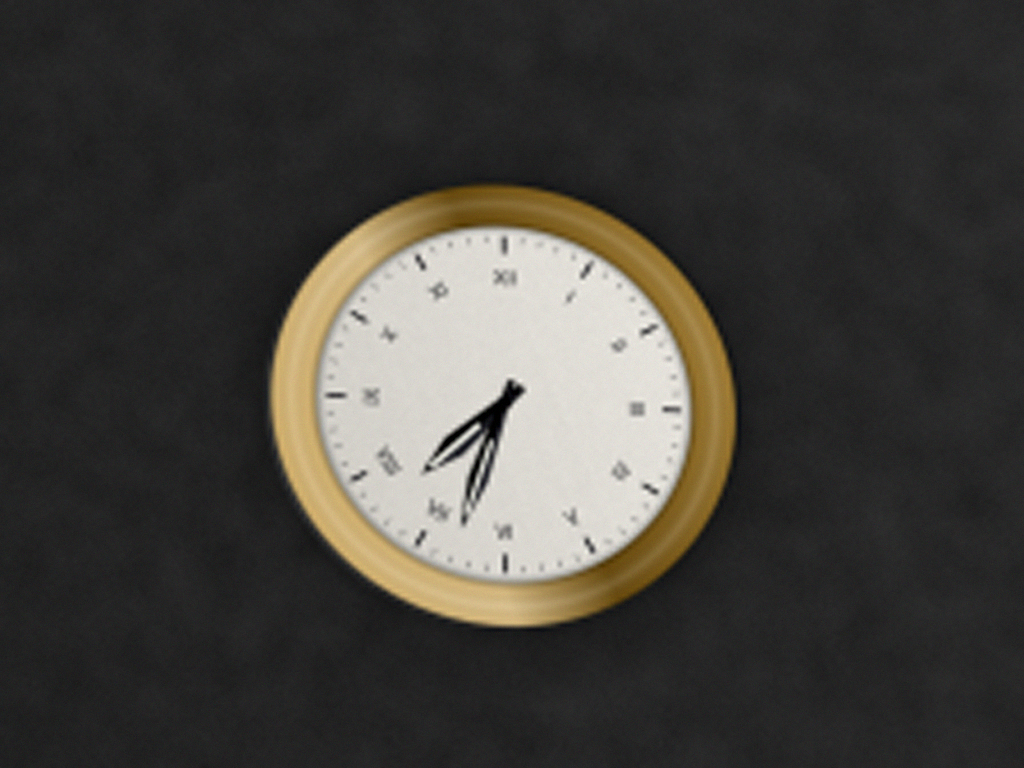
**7:33**
